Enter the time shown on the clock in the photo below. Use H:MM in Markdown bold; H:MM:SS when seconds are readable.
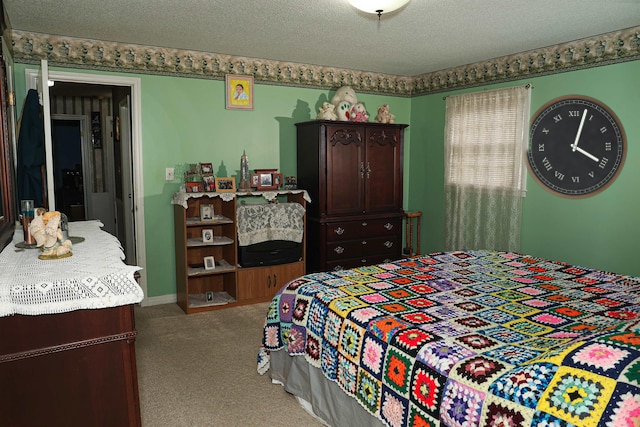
**4:03**
